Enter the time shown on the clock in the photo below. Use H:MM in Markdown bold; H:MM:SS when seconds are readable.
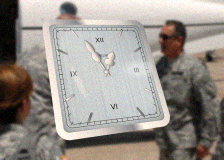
**12:56**
